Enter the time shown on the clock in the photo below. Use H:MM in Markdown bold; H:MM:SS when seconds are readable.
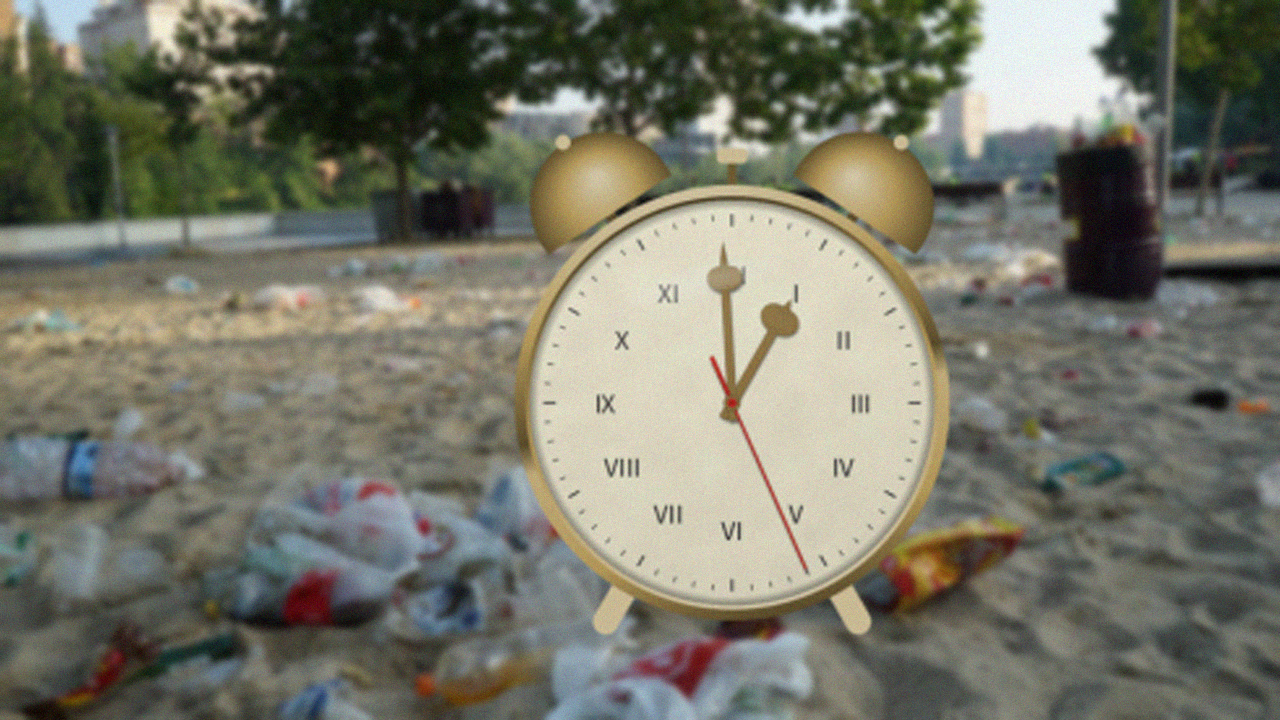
**12:59:26**
